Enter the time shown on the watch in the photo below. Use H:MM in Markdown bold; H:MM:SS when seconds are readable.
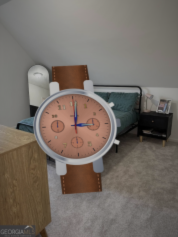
**3:01**
